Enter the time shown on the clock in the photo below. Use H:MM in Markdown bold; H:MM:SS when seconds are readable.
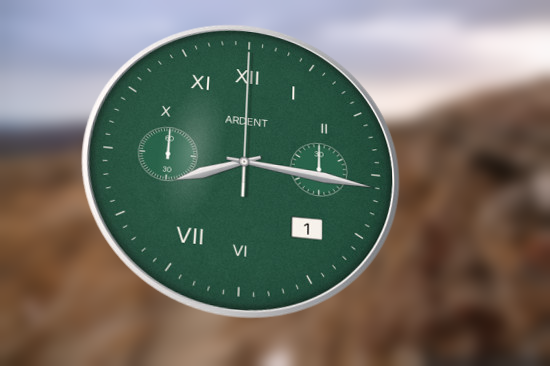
**8:16**
